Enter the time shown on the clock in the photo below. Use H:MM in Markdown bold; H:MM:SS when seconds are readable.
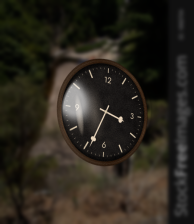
**3:34**
